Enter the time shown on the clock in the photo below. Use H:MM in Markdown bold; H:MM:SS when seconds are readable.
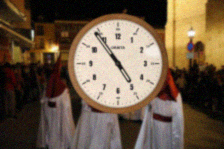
**4:54**
